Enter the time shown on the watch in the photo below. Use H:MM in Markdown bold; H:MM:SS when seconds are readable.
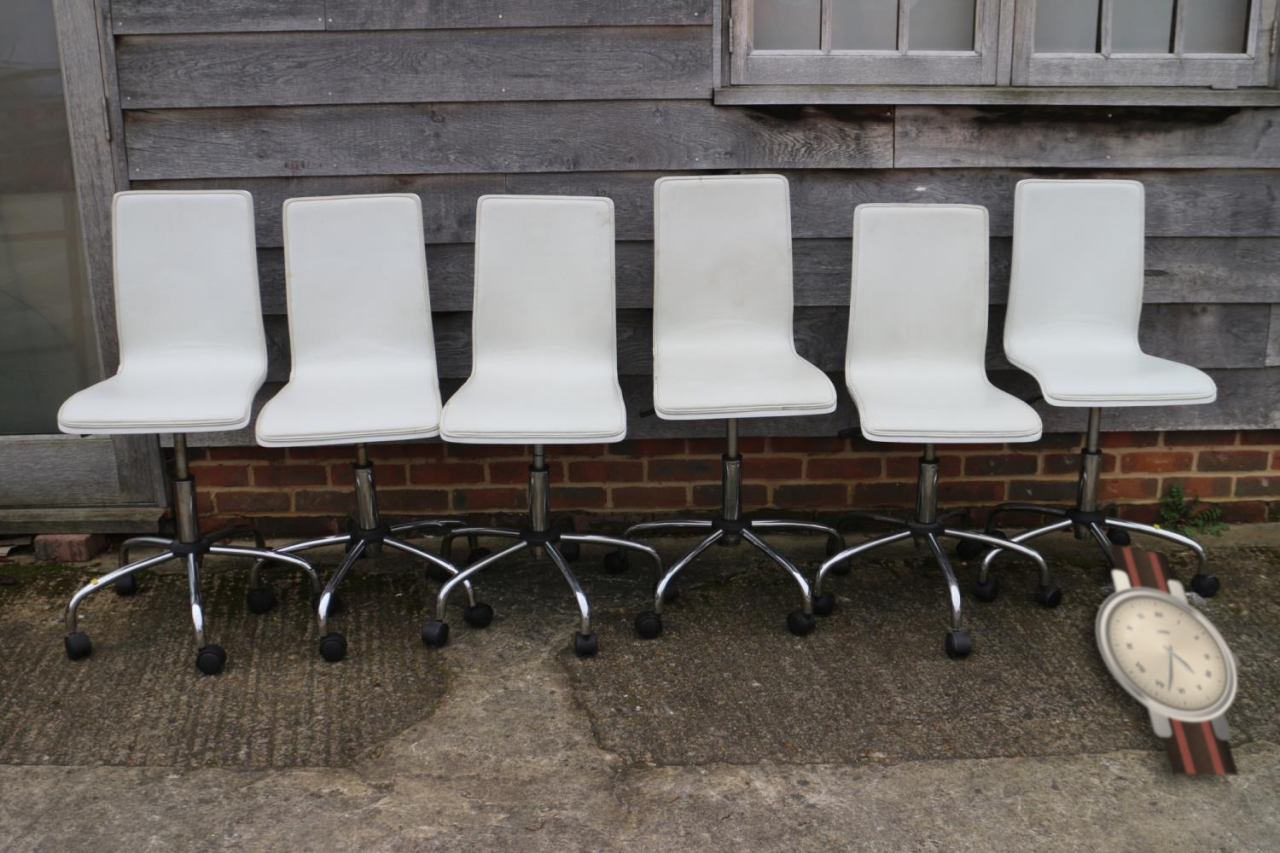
**4:33**
